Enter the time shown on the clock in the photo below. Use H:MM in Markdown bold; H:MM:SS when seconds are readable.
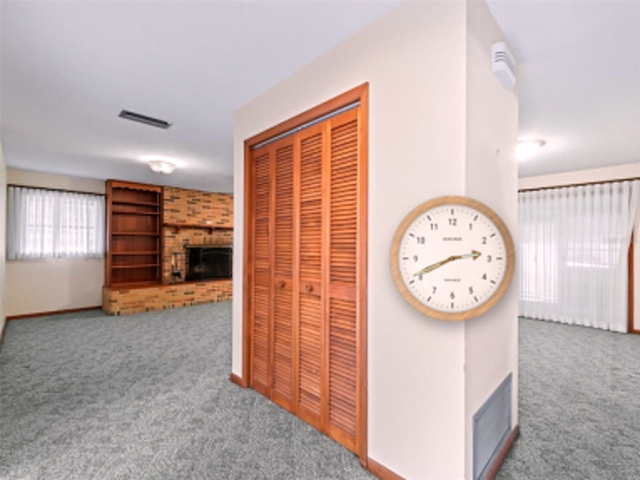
**2:41**
